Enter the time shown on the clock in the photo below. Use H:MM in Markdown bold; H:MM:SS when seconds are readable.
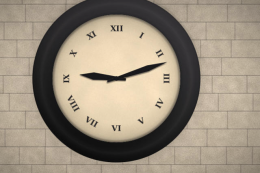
**9:12**
